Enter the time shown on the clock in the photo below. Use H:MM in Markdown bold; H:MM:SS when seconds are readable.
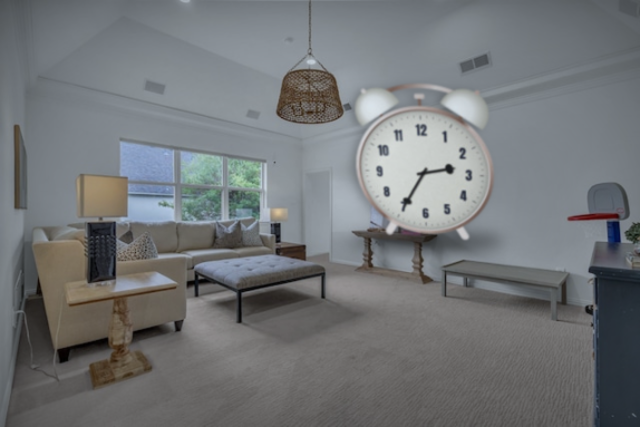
**2:35**
